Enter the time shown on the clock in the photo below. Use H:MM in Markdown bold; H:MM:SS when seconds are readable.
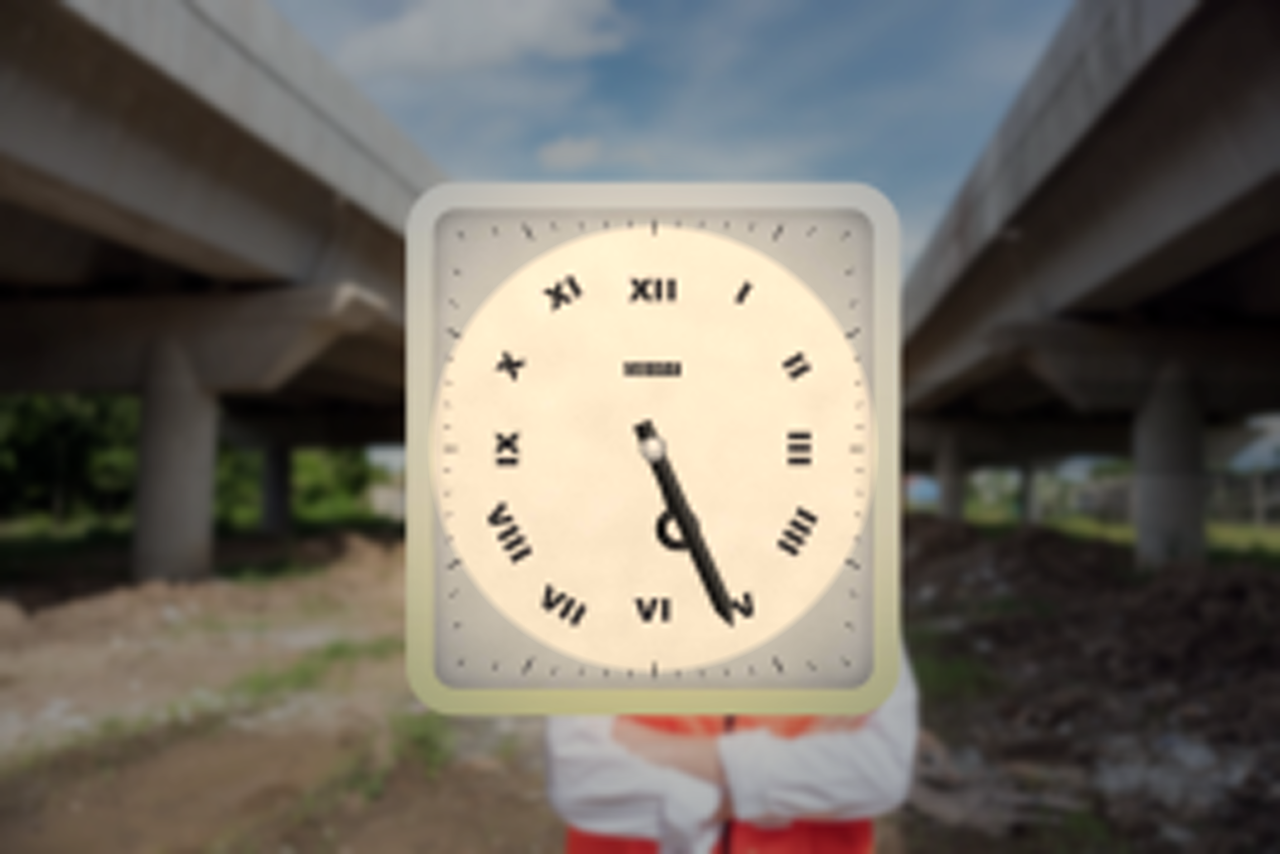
**5:26**
